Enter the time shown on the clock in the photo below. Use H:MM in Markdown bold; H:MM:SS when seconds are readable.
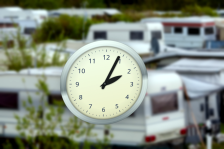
**2:04**
